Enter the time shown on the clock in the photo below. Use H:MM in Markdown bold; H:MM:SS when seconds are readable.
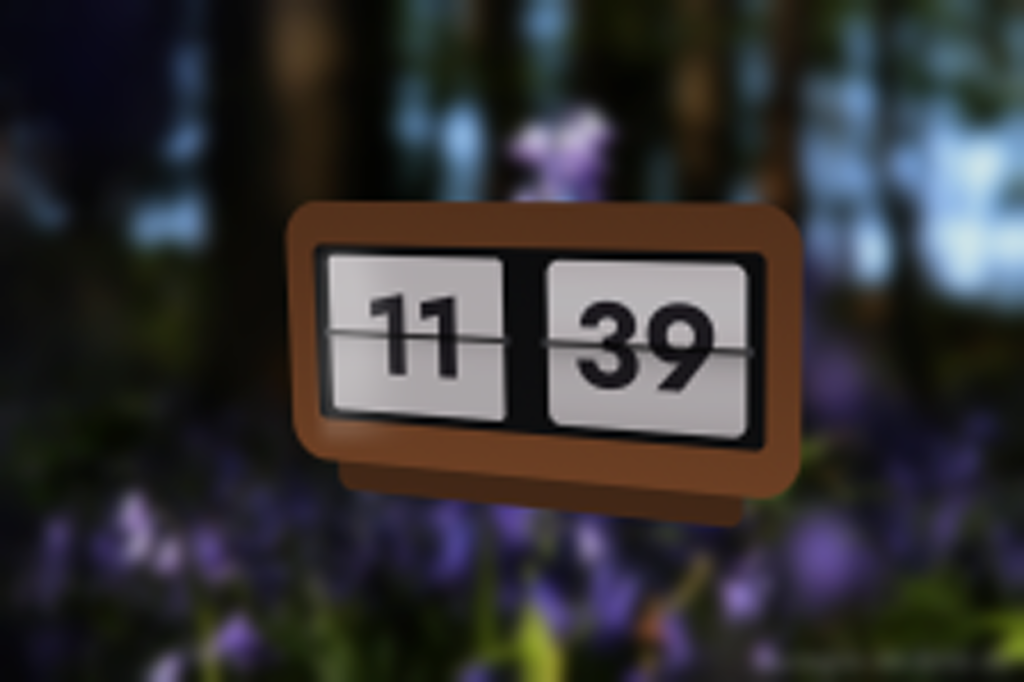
**11:39**
